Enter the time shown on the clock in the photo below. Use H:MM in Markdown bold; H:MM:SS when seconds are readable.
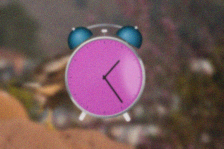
**1:24**
